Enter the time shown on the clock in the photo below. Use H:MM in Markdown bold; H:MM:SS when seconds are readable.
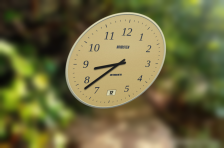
**8:38**
